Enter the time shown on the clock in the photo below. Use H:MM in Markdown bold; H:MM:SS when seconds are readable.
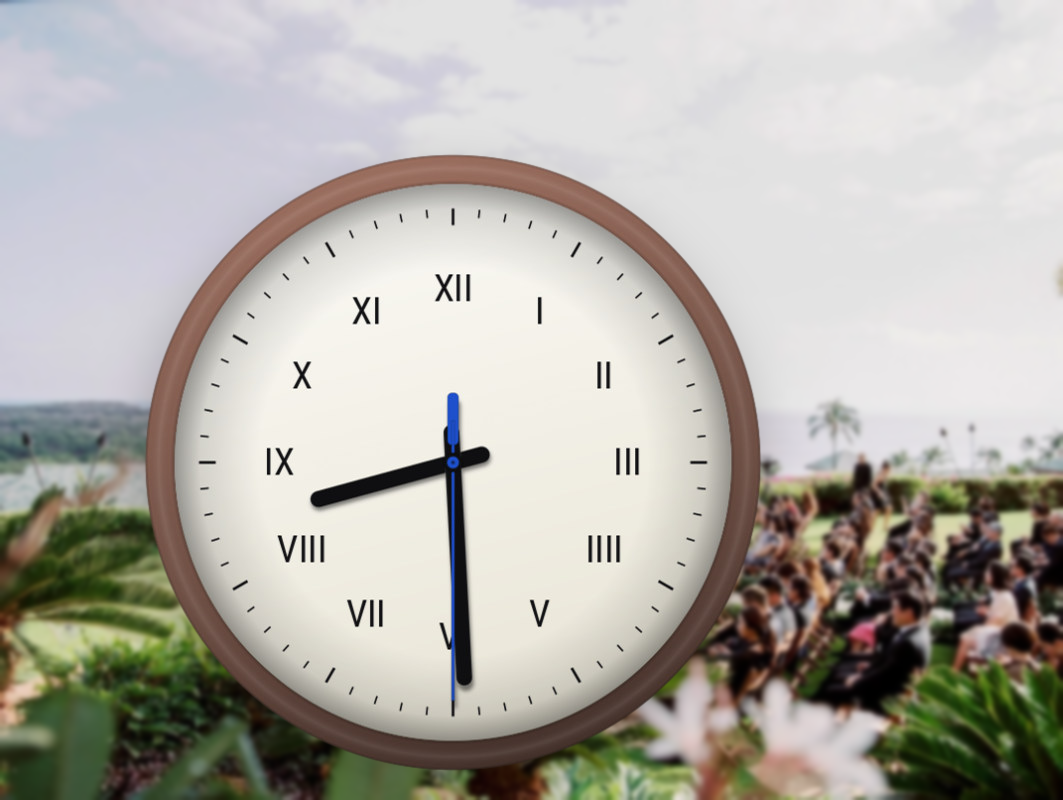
**8:29:30**
